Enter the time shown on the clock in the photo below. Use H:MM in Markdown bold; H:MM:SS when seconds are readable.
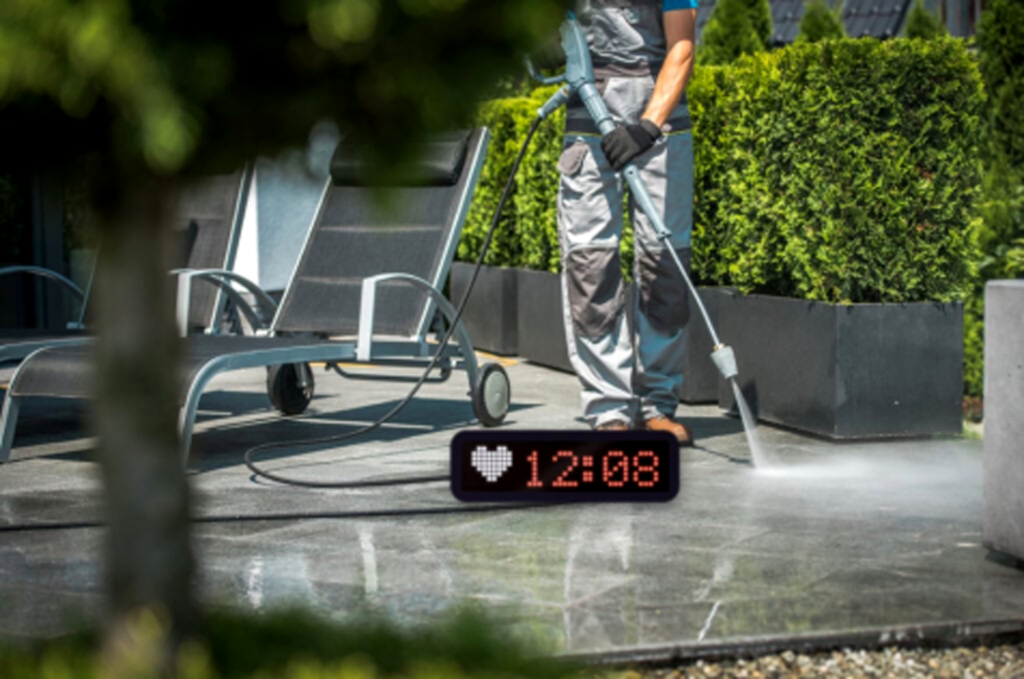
**12:08**
